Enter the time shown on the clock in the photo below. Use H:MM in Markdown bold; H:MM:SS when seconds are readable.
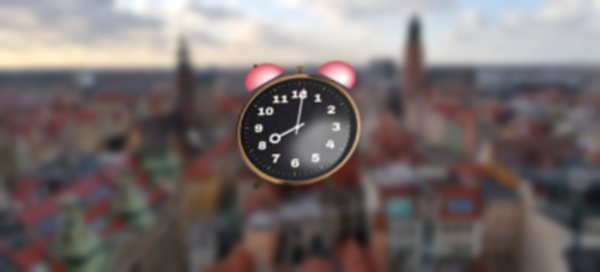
**8:01**
